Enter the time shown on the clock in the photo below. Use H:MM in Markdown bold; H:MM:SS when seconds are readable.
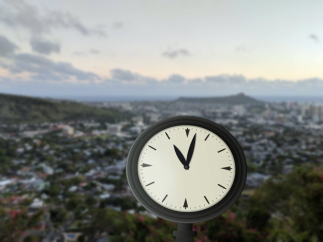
**11:02**
